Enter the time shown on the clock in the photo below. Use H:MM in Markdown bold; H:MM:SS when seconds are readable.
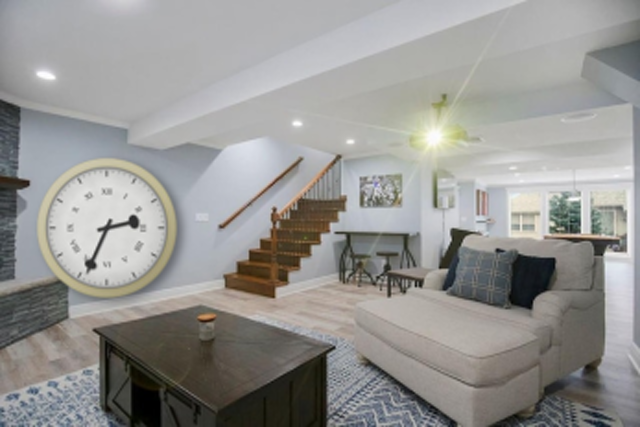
**2:34**
